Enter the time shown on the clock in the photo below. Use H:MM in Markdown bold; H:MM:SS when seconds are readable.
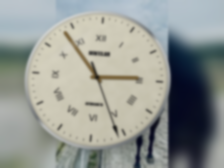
**2:53:26**
